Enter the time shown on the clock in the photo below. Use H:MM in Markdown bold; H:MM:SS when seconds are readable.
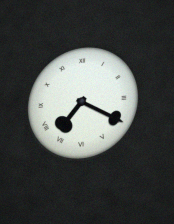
**7:20**
